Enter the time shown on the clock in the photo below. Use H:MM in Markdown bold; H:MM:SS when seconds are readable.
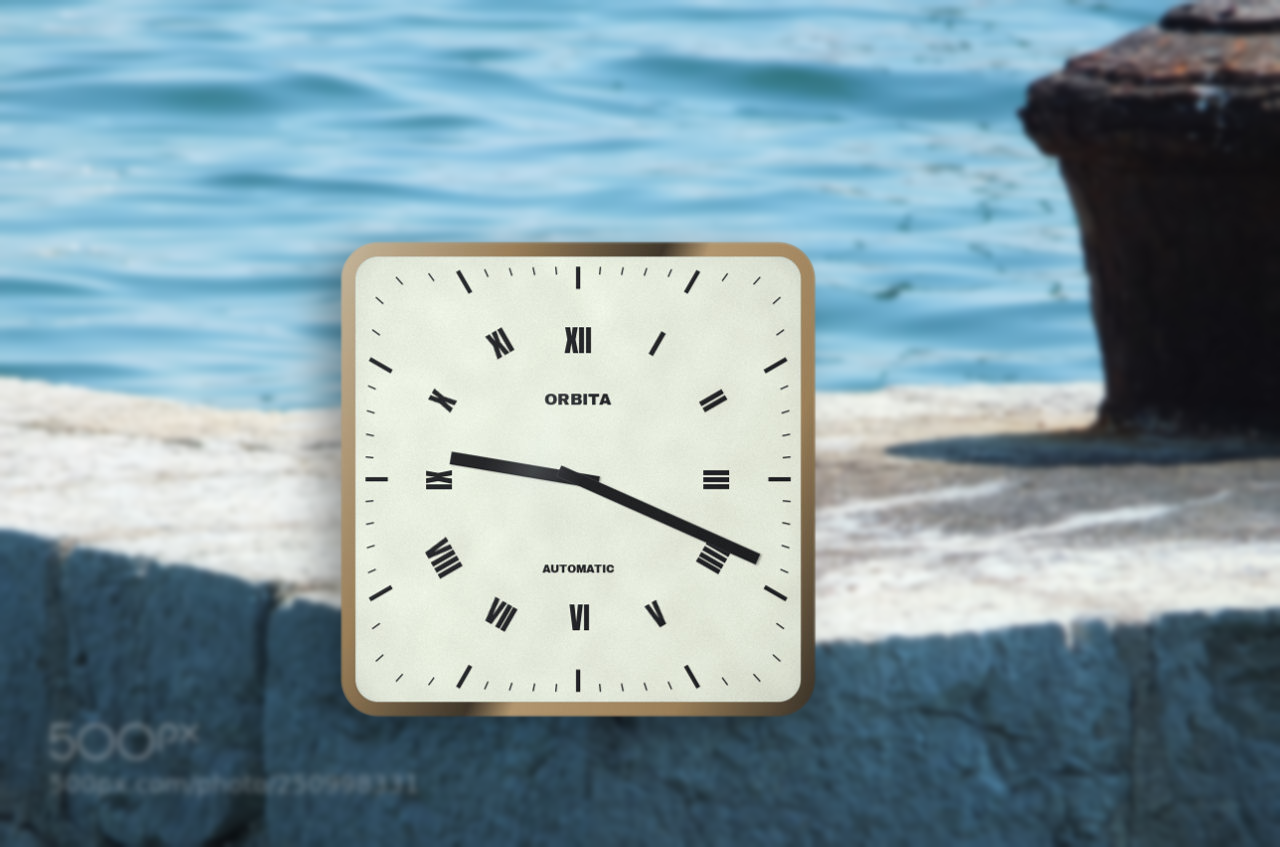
**9:19**
